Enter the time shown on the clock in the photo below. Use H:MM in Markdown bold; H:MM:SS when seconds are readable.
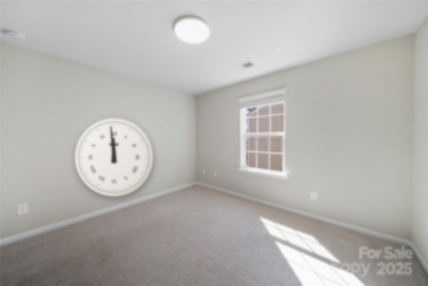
**11:59**
